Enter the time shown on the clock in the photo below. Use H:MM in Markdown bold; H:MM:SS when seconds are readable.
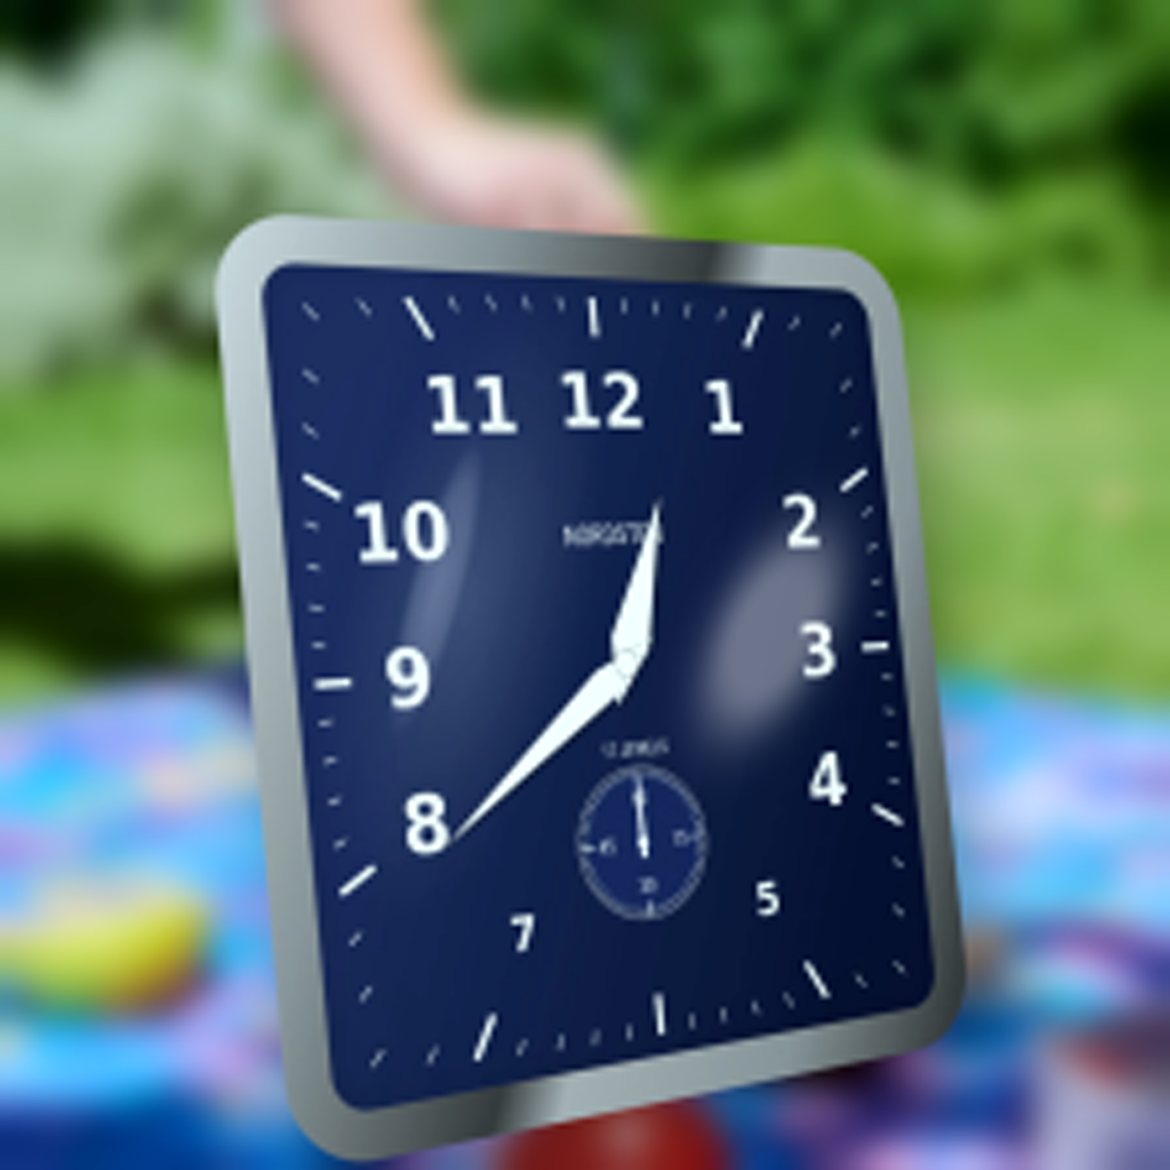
**12:39**
